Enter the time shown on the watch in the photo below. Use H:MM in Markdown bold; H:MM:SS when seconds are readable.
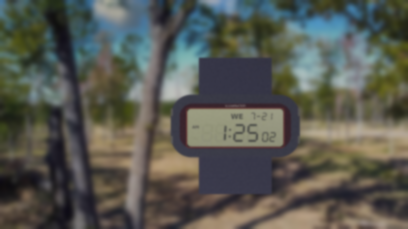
**1:25**
